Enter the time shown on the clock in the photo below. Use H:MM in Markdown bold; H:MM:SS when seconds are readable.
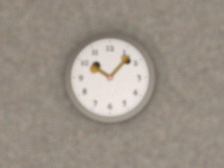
**10:07**
